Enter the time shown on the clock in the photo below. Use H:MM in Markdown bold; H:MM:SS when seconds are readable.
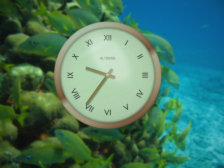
**9:36**
